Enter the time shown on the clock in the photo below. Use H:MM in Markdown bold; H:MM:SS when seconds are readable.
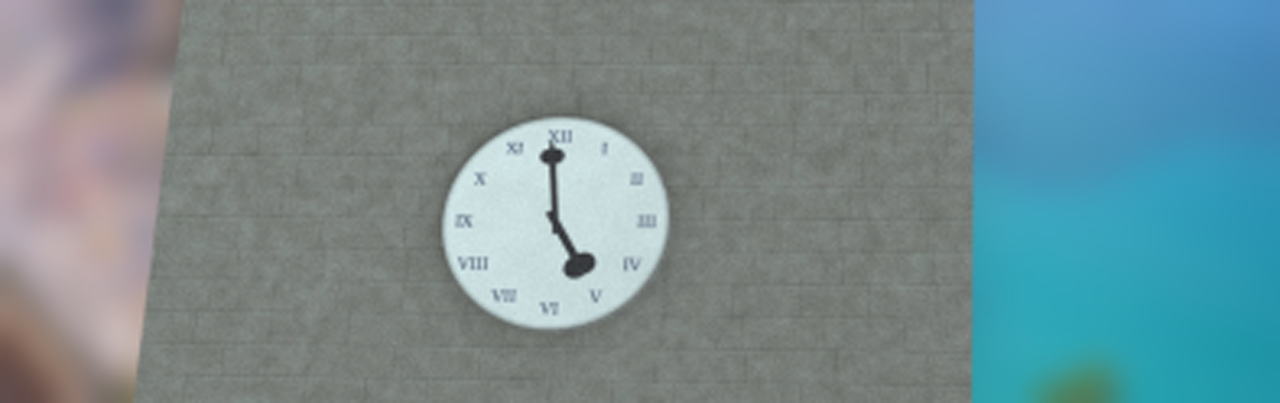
**4:59**
